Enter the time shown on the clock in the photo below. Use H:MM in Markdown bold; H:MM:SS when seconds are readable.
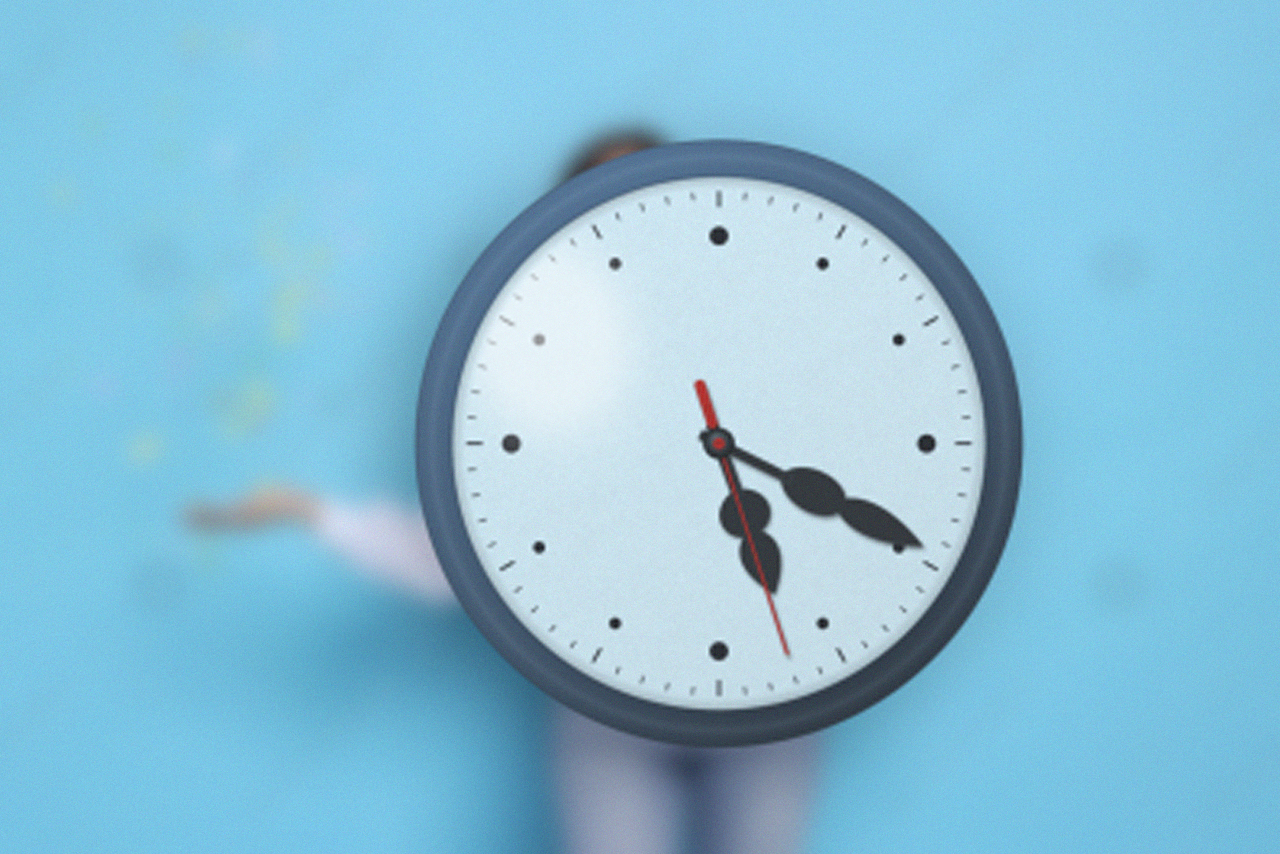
**5:19:27**
